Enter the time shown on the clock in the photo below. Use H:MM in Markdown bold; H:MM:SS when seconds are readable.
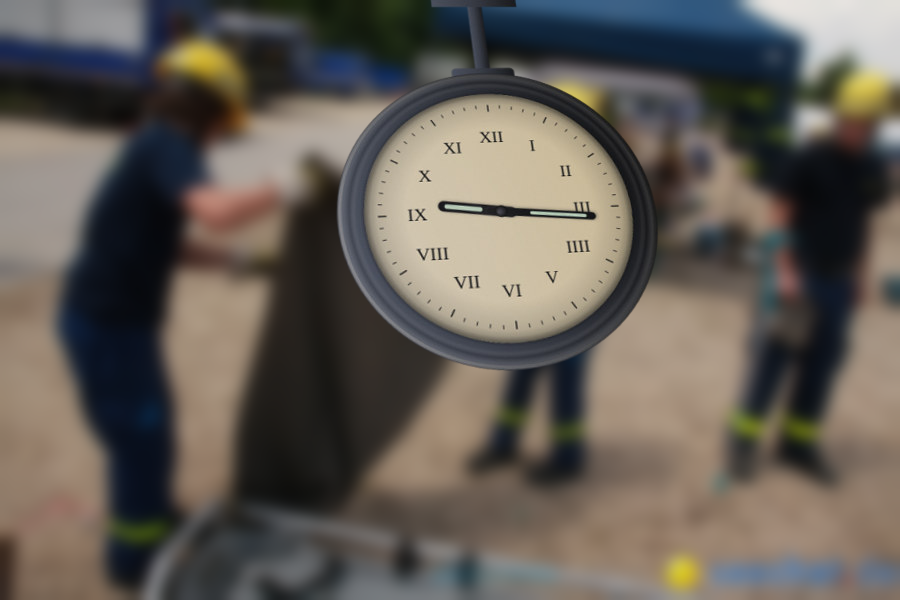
**9:16**
